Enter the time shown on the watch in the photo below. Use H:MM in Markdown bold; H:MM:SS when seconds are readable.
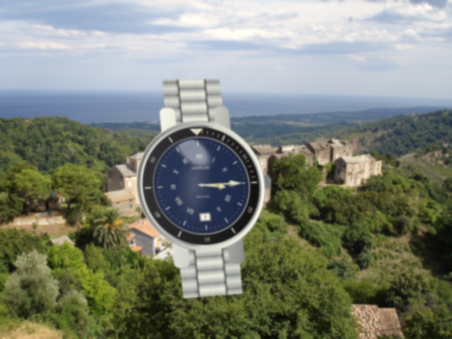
**3:15**
